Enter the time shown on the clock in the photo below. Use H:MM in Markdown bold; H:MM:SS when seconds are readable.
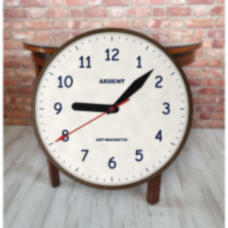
**9:07:40**
